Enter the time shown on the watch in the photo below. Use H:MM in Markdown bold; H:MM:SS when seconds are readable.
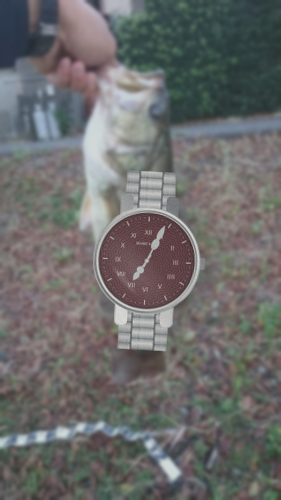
**7:04**
